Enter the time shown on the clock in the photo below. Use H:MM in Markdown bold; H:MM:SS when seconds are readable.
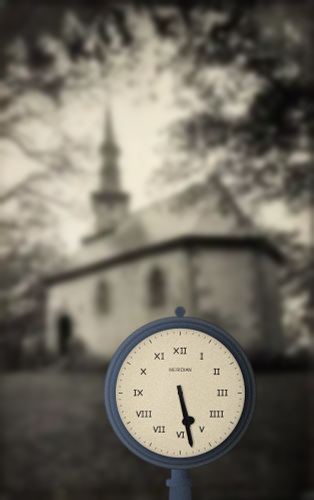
**5:28**
